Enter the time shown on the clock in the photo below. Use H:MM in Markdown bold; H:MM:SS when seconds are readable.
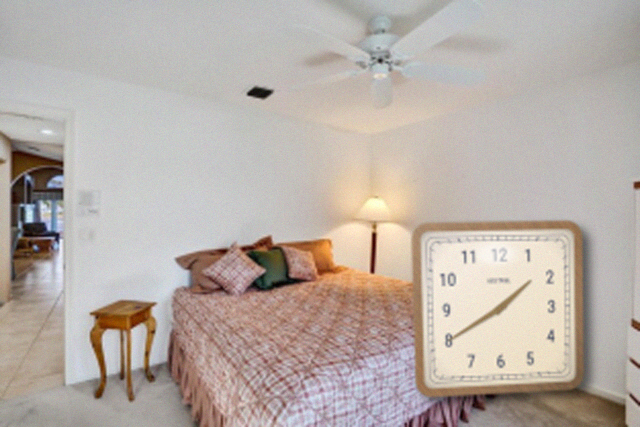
**1:40**
